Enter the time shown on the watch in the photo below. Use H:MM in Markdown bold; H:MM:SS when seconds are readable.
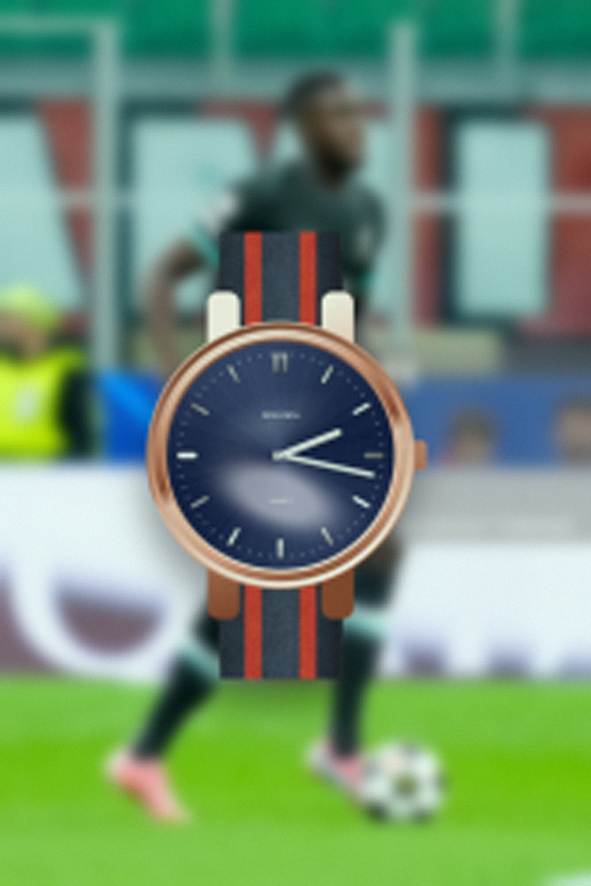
**2:17**
